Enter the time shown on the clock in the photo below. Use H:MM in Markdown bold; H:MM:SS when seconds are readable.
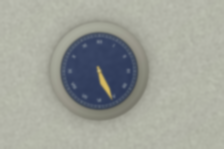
**5:26**
